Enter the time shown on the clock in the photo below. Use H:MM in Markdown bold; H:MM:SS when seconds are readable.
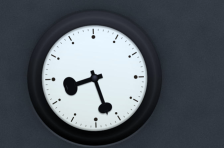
**8:27**
